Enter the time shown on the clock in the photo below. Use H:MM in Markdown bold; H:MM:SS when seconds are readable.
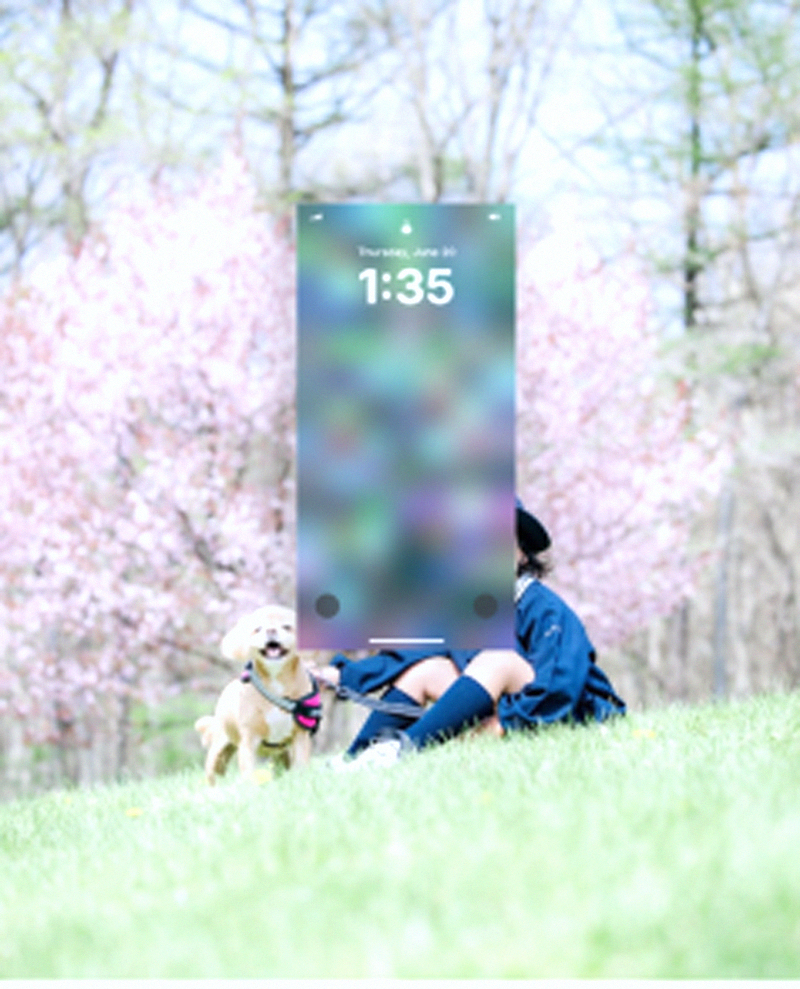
**1:35**
